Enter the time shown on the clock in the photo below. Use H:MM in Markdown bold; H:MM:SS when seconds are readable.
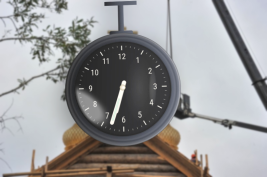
**6:33**
